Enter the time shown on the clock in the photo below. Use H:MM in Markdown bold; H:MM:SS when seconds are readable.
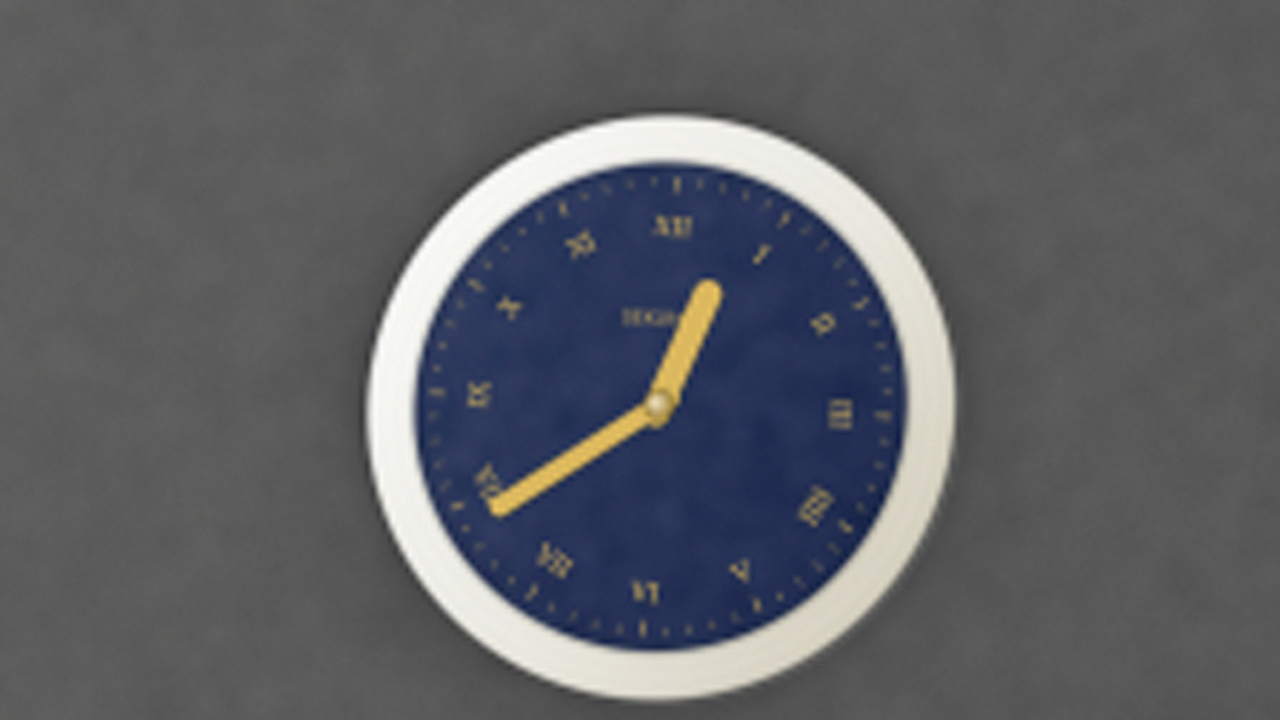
**12:39**
